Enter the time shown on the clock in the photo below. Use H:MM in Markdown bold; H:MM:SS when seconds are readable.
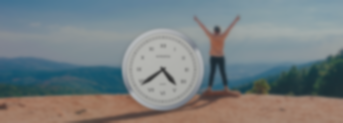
**4:39**
